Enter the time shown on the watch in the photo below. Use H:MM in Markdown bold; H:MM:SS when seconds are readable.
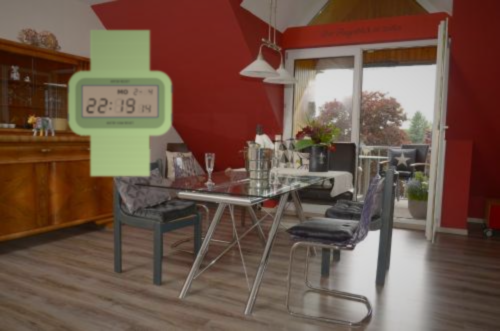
**22:19**
